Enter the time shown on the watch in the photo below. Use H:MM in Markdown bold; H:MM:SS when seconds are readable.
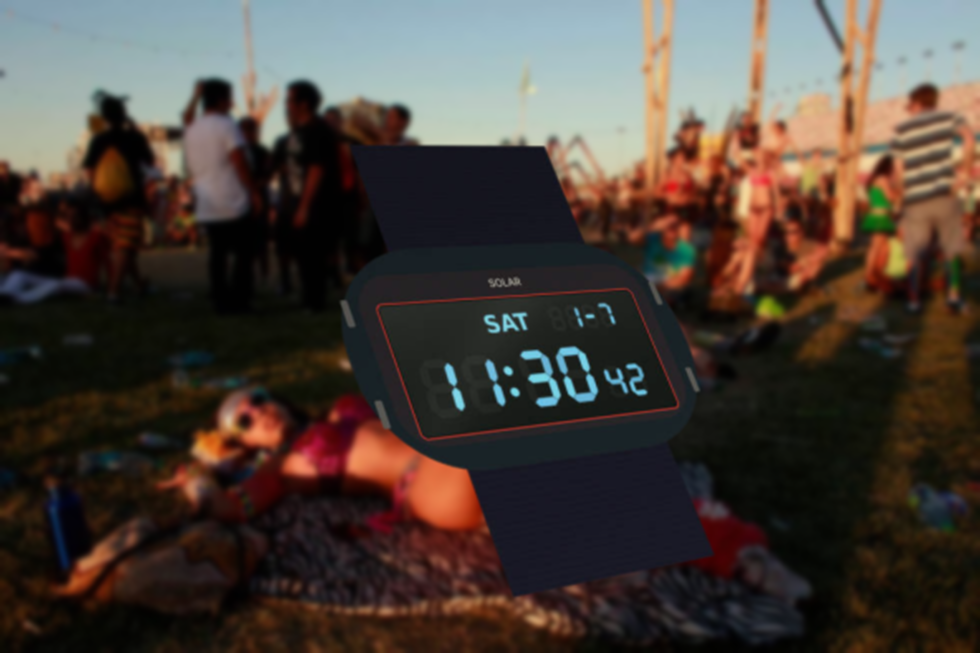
**11:30:42**
